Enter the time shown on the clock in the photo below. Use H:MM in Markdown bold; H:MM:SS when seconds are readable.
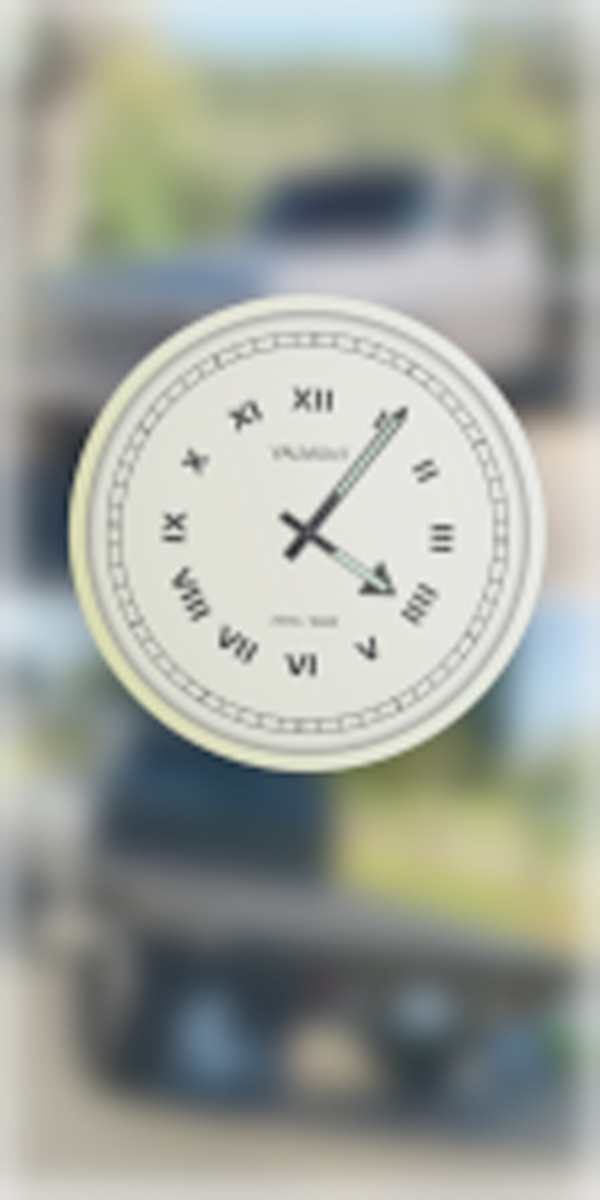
**4:06**
